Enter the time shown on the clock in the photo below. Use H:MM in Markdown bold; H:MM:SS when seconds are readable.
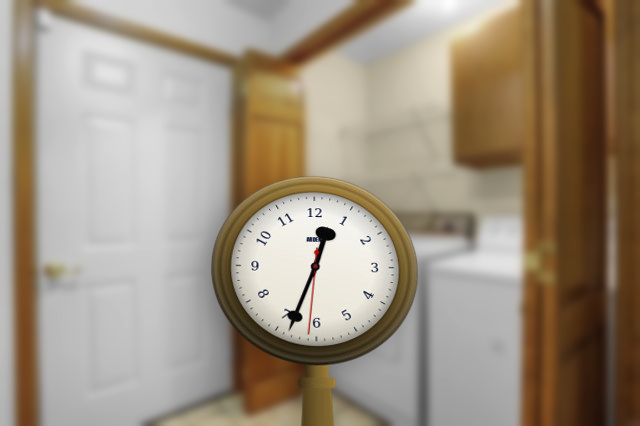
**12:33:31**
